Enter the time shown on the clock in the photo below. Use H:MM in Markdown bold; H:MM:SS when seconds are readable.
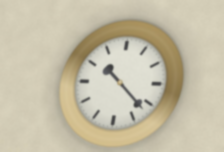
**10:22**
